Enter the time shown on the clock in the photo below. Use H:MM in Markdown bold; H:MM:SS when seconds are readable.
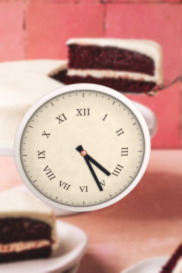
**4:26**
